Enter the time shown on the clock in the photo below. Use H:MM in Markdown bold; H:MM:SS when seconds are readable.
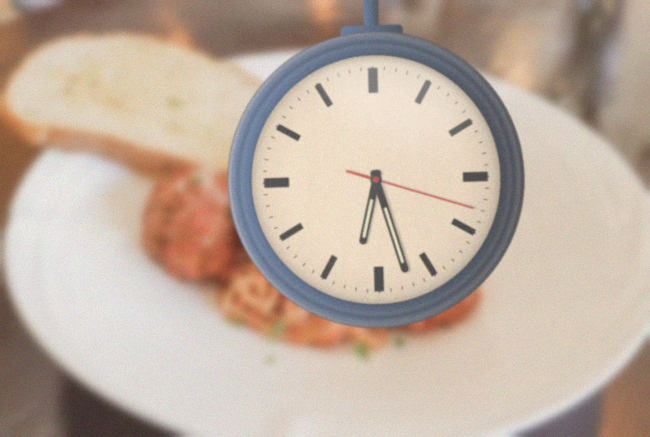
**6:27:18**
